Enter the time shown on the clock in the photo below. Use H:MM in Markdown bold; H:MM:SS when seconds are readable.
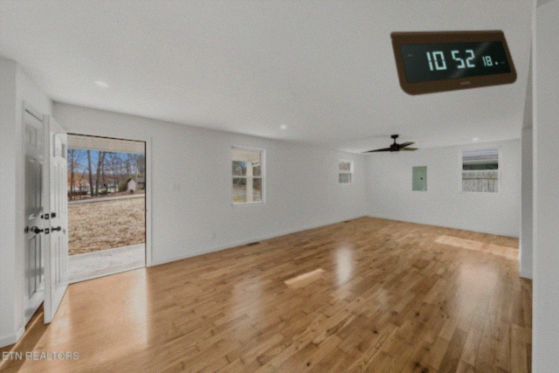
**10:52**
